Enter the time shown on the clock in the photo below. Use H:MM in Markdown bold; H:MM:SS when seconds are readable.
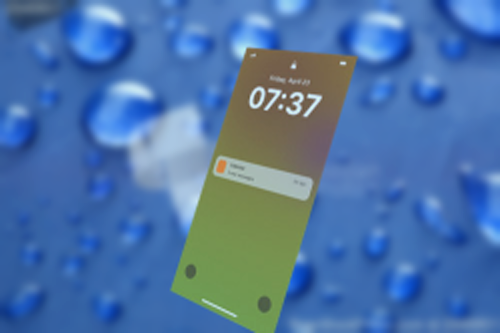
**7:37**
